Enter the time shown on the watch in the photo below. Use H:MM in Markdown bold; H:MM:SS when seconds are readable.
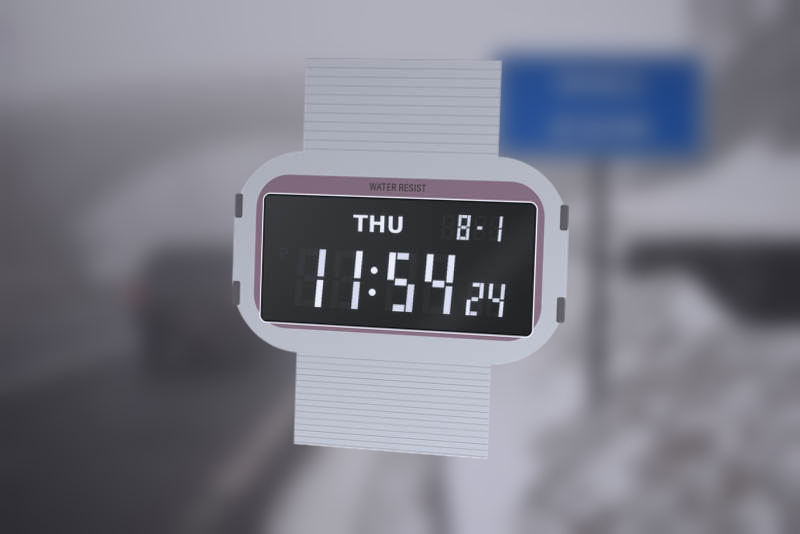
**11:54:24**
